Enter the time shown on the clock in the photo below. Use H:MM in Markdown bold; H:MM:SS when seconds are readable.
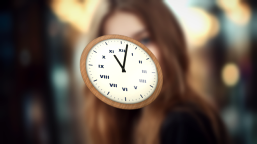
**11:02**
